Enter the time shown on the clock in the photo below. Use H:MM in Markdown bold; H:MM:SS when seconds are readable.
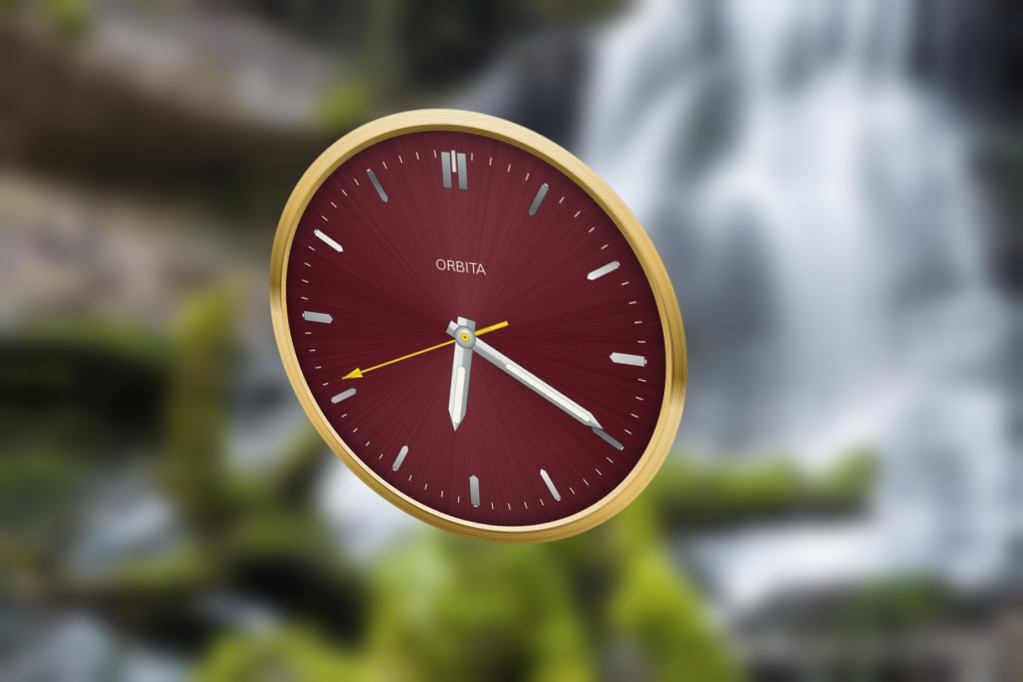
**6:19:41**
